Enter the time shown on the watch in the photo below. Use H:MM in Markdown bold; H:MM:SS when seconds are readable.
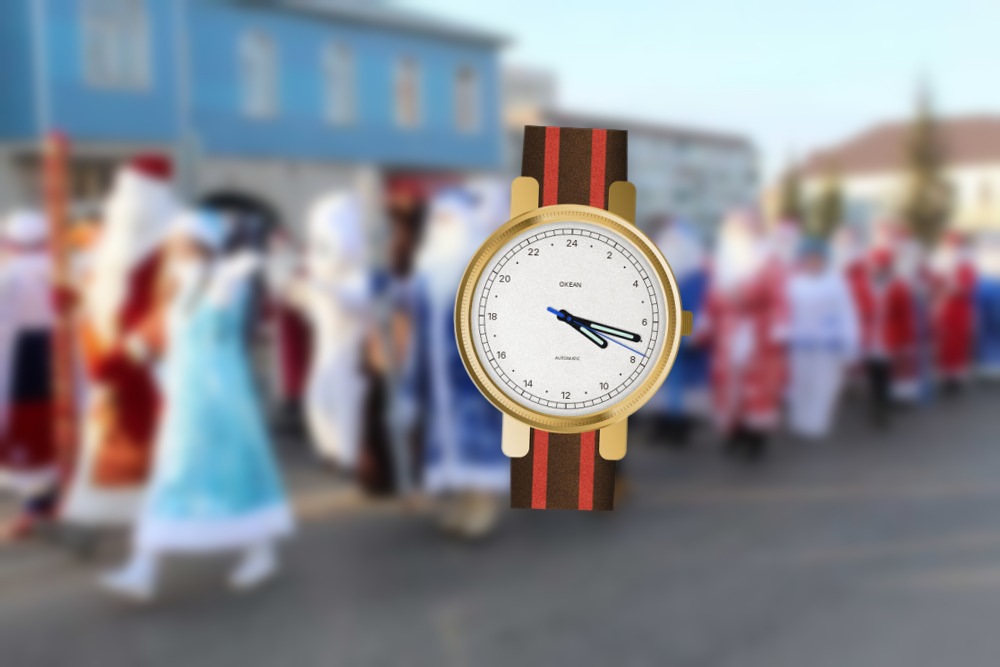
**8:17:19**
